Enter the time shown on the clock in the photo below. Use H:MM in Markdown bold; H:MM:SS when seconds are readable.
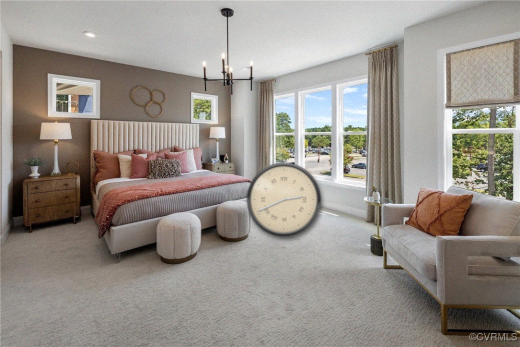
**2:41**
